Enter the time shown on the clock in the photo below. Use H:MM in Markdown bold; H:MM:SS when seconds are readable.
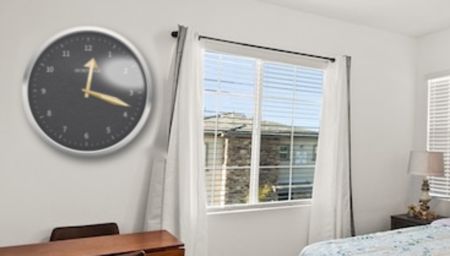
**12:18**
